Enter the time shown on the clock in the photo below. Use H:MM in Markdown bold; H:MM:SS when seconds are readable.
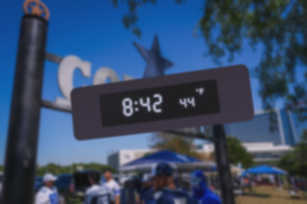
**8:42**
